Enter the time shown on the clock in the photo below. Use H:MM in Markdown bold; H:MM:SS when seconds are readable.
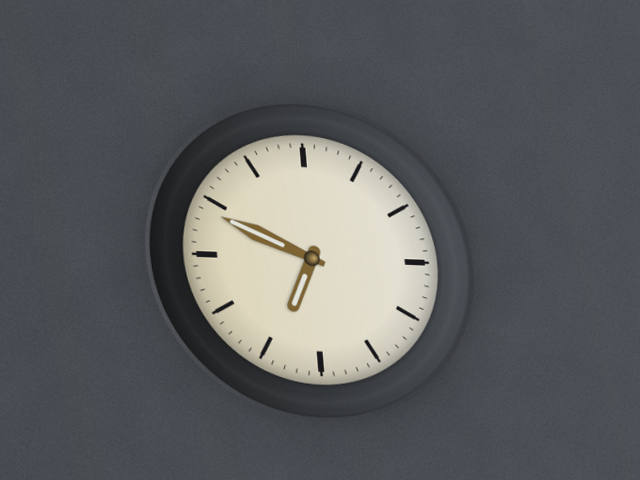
**6:49**
